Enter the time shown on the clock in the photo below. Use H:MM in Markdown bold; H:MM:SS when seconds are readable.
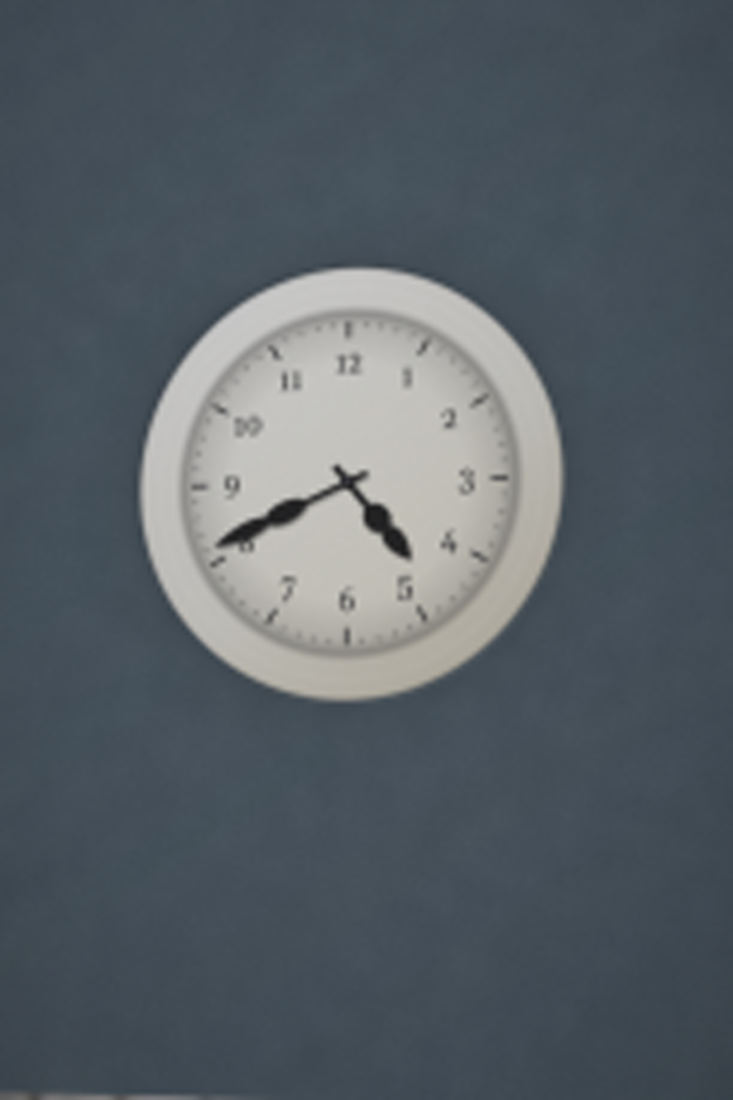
**4:41**
